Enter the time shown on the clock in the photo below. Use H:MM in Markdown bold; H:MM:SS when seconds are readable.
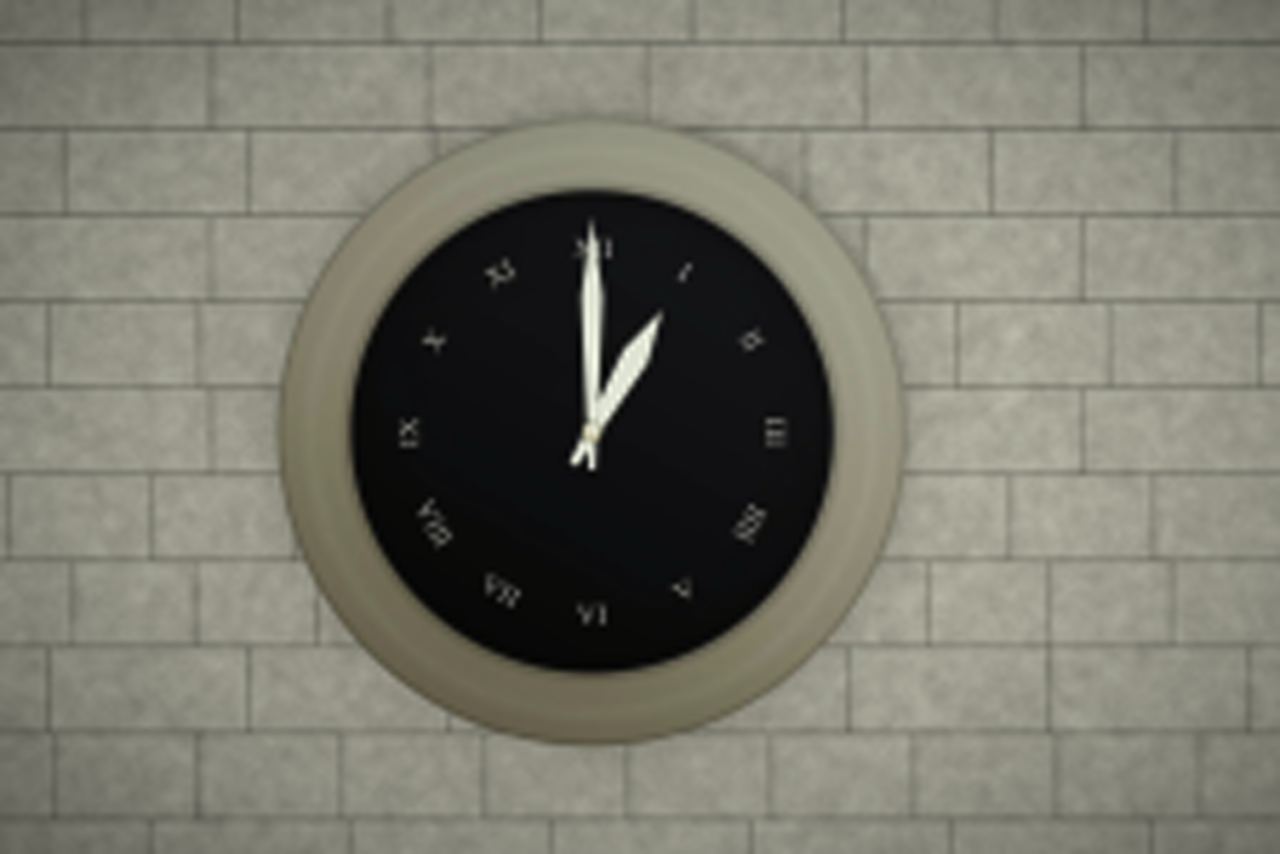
**1:00**
